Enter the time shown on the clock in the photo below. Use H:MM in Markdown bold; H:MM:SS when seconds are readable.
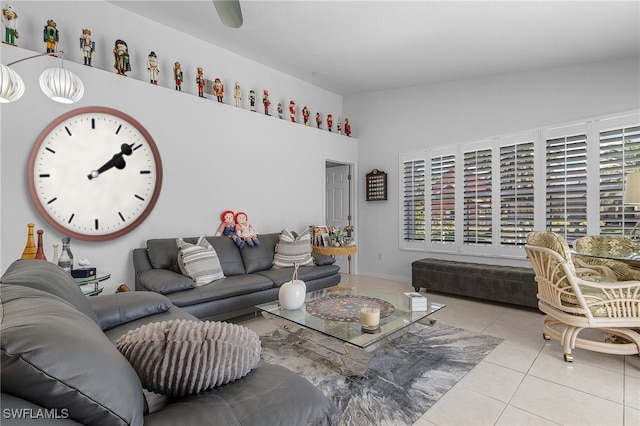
**2:09**
